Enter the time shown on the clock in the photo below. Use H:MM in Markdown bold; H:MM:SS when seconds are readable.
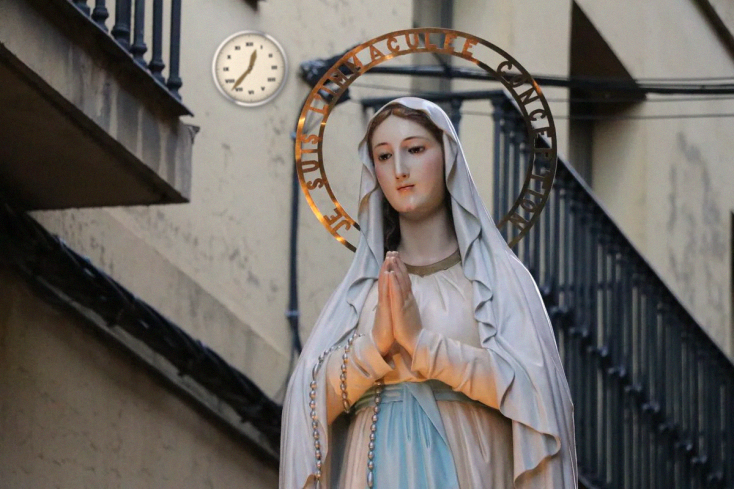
**12:37**
